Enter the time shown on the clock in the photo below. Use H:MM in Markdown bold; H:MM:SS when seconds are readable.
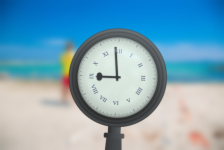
**8:59**
